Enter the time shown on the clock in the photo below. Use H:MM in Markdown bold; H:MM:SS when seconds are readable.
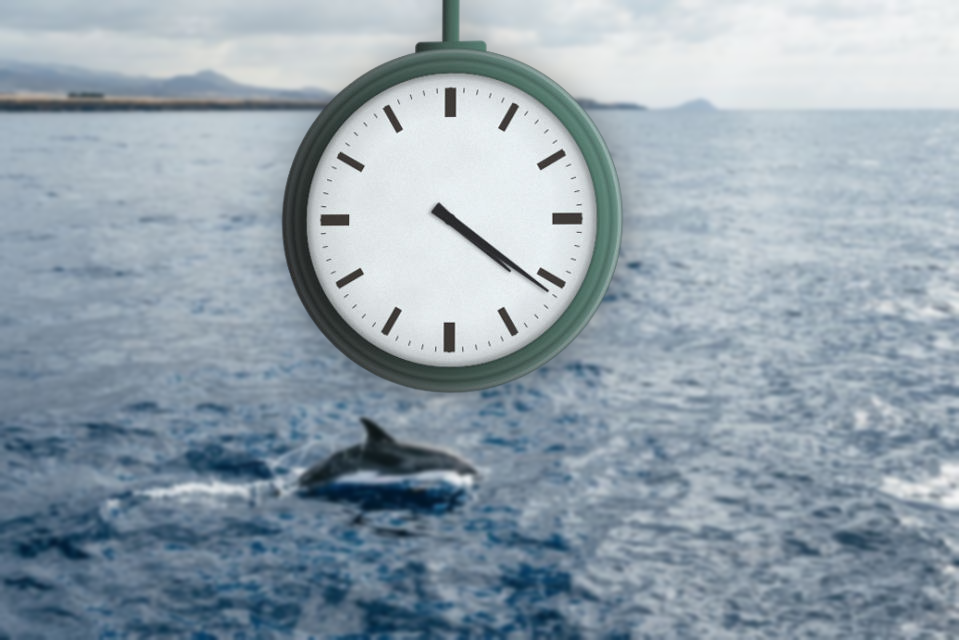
**4:21**
